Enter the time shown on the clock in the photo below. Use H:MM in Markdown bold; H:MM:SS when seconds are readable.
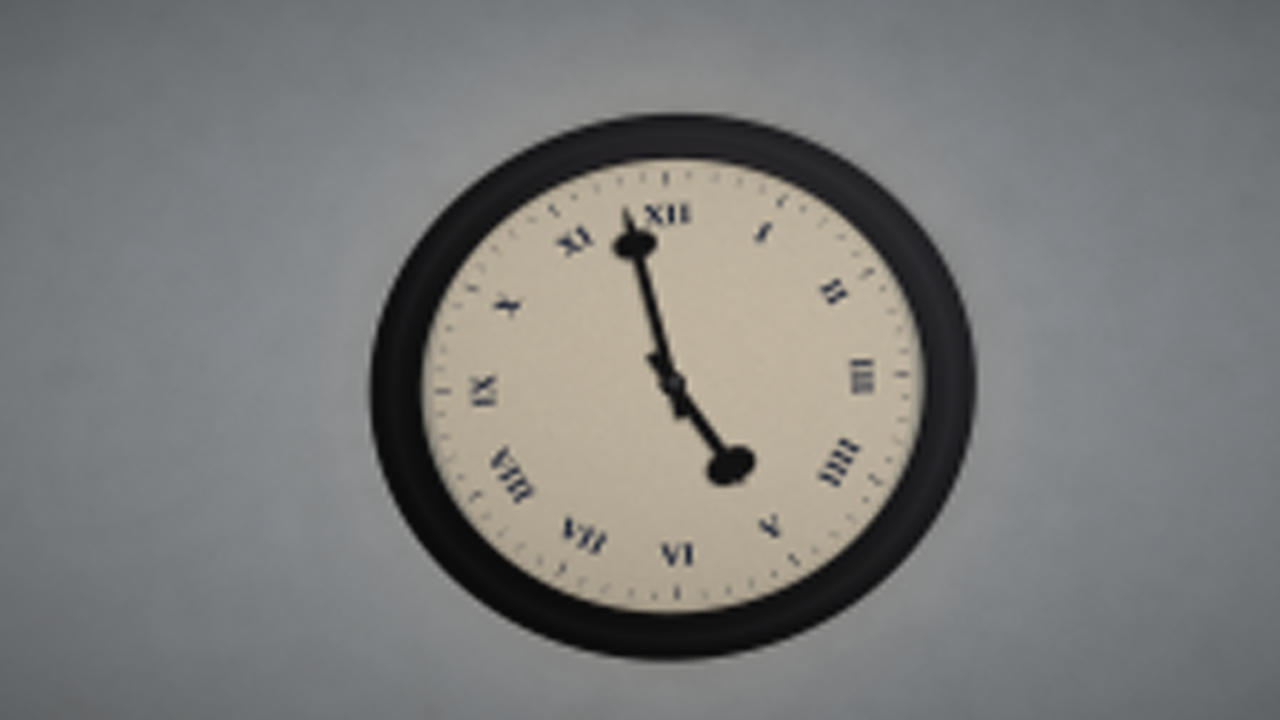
**4:58**
